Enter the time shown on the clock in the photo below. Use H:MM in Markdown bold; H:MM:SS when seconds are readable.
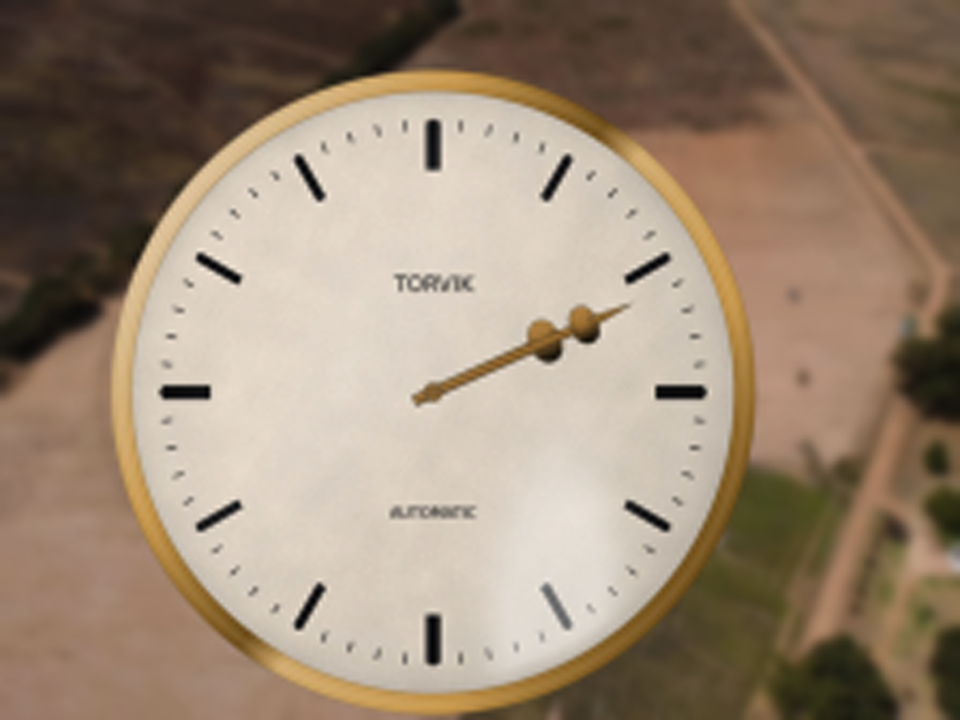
**2:11**
